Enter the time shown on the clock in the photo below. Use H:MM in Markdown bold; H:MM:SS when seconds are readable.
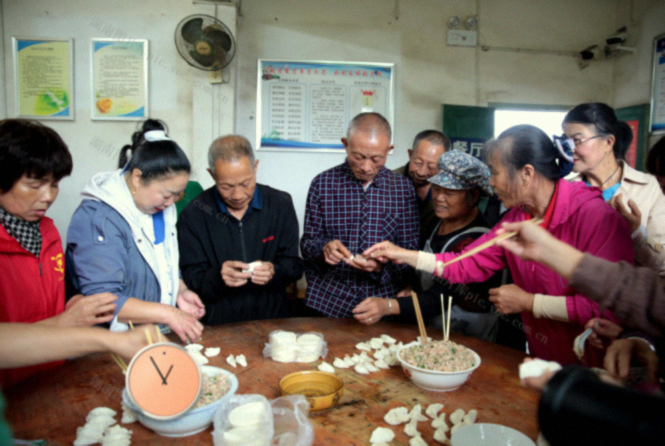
**12:55**
